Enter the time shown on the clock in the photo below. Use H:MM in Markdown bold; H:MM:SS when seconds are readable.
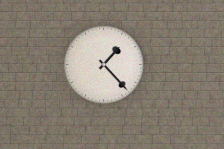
**1:23**
